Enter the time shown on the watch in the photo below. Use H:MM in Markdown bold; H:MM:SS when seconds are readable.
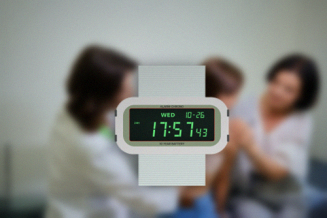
**17:57:43**
